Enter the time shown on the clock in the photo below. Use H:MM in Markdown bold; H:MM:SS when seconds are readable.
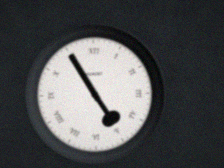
**4:55**
